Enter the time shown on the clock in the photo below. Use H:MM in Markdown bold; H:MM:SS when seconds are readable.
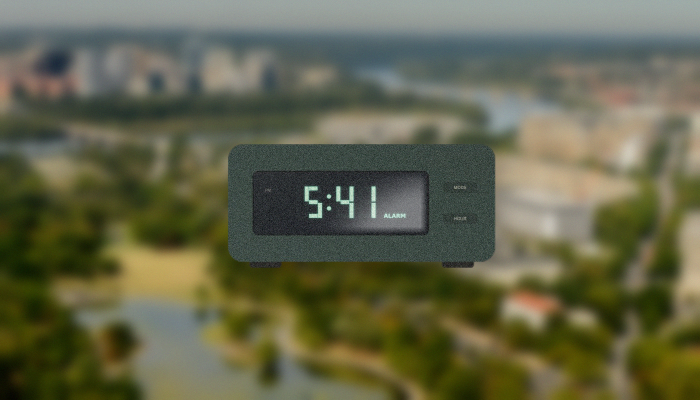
**5:41**
